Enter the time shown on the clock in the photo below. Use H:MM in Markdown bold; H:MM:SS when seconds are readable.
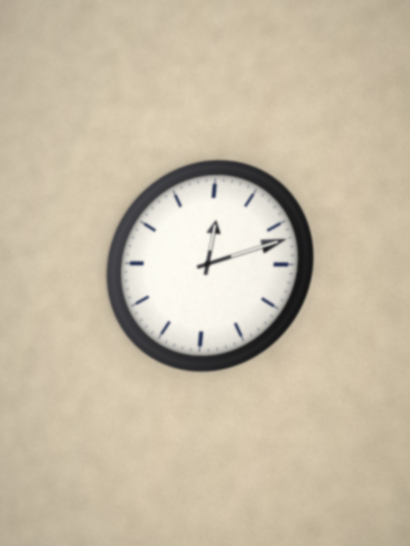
**12:12**
